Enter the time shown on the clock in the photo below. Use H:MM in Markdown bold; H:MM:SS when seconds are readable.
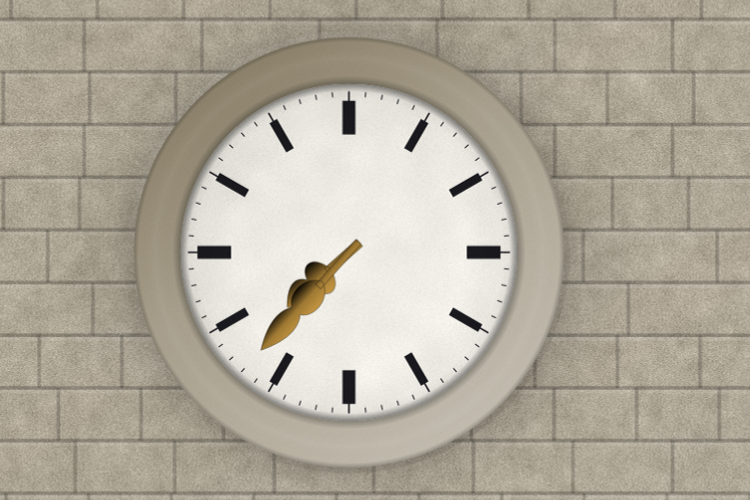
**7:37**
